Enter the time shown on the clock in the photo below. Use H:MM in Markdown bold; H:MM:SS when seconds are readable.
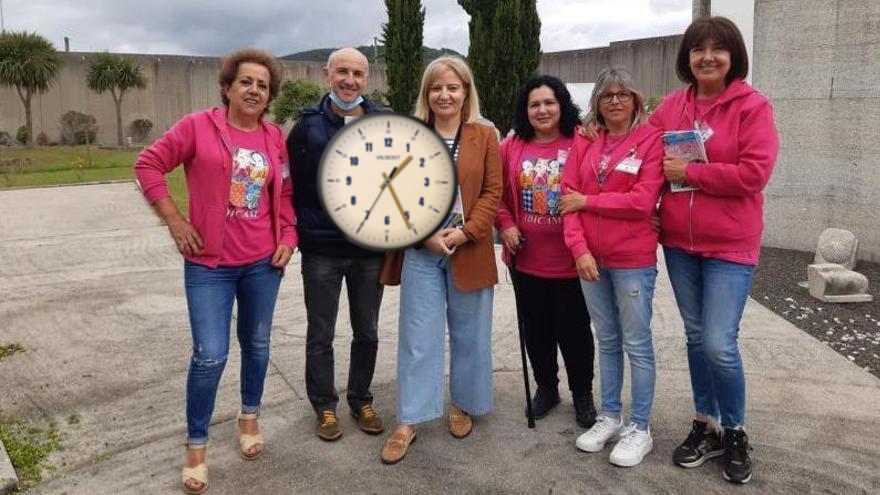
**1:25:35**
